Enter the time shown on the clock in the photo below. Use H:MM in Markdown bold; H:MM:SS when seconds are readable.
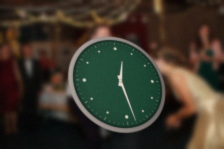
**12:28**
